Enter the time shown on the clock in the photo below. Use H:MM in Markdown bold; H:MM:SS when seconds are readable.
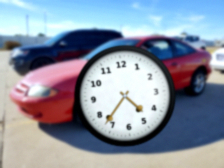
**4:37**
